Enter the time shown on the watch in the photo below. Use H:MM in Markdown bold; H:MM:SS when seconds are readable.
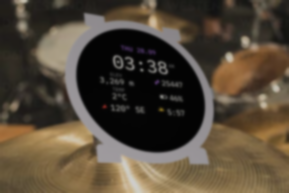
**3:38**
